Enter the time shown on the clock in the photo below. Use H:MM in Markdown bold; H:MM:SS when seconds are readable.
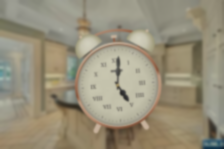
**5:01**
